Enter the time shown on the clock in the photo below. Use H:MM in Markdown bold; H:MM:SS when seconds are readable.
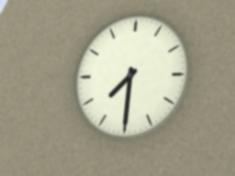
**7:30**
